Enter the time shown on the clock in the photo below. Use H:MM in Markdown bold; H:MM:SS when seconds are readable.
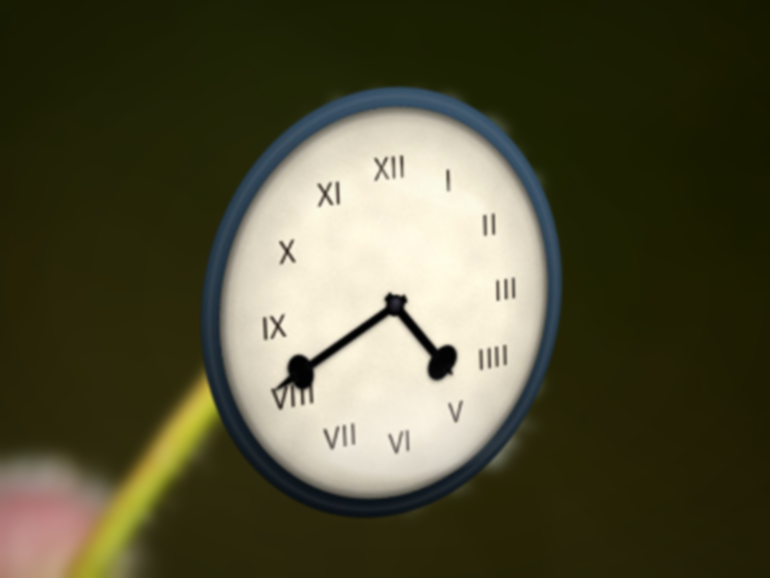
**4:41**
